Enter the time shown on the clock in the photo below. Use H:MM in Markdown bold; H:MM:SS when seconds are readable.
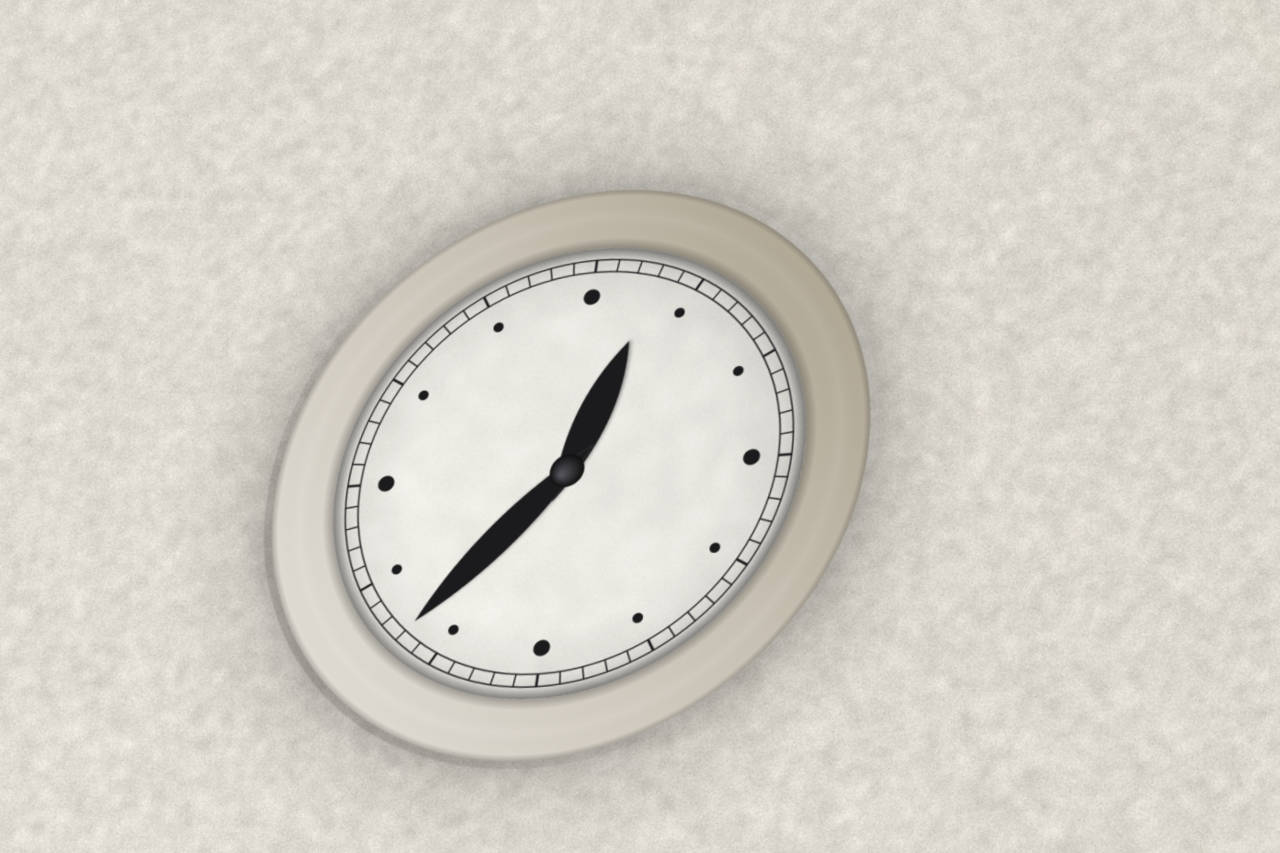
**12:37**
